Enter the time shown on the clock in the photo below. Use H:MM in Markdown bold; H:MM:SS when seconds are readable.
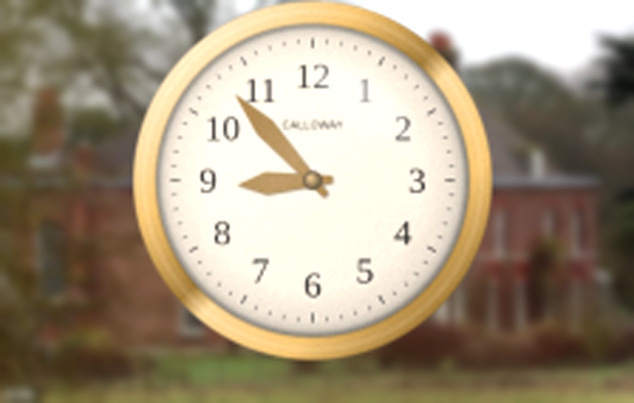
**8:53**
